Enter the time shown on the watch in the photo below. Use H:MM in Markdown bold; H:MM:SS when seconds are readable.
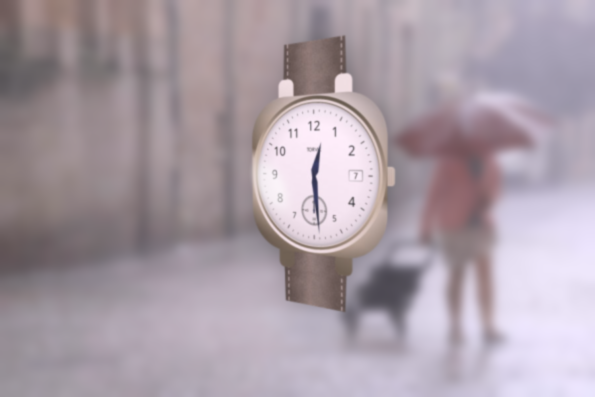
**12:29**
